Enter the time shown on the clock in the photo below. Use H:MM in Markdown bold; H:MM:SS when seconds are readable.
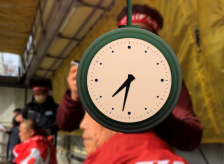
**7:32**
